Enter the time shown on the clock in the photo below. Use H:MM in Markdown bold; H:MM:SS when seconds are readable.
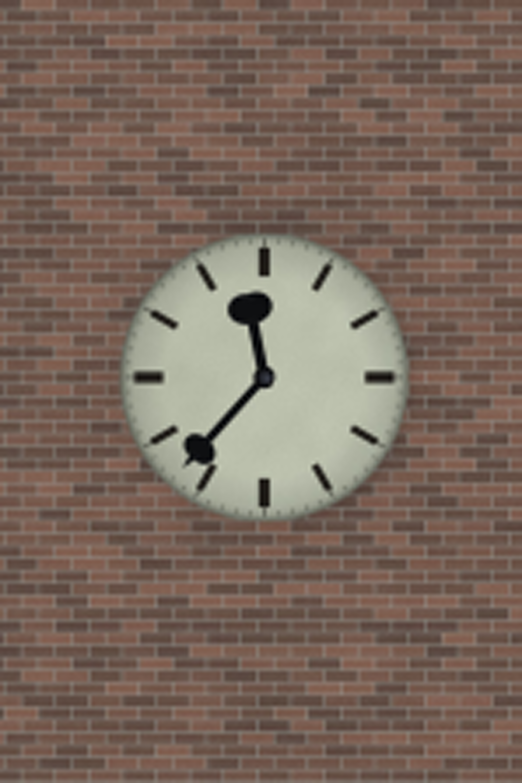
**11:37**
